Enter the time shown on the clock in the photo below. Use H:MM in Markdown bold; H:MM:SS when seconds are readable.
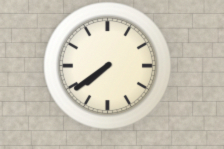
**7:39**
